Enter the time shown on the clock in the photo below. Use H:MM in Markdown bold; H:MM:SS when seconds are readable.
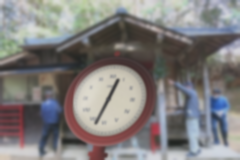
**12:33**
